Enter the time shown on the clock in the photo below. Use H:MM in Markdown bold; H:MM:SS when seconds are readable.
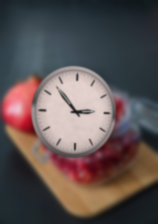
**2:53**
